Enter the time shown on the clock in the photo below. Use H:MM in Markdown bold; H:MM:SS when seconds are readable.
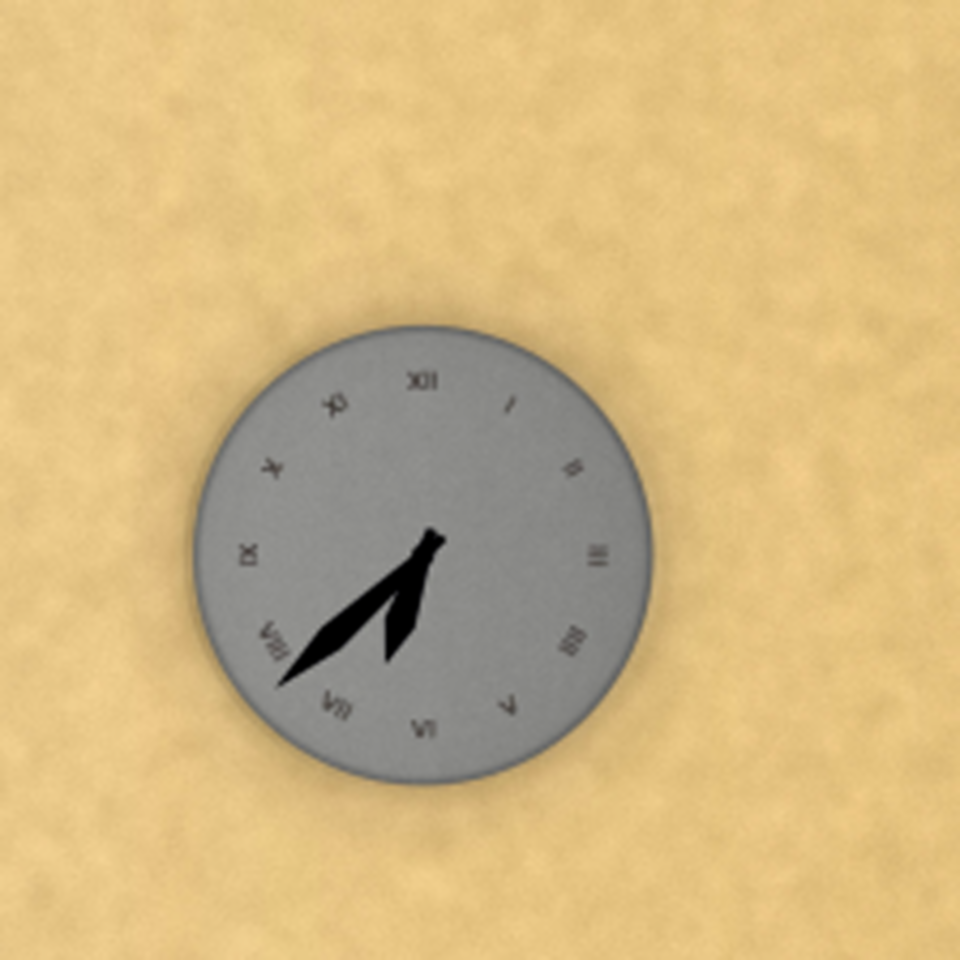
**6:38**
